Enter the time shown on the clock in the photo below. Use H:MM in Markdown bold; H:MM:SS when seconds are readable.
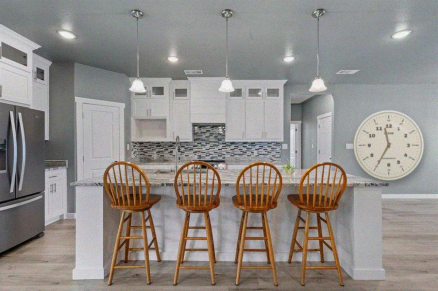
**11:35**
